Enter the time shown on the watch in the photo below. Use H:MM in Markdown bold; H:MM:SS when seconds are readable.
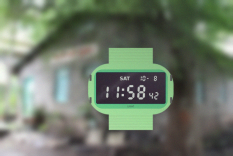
**11:58:42**
